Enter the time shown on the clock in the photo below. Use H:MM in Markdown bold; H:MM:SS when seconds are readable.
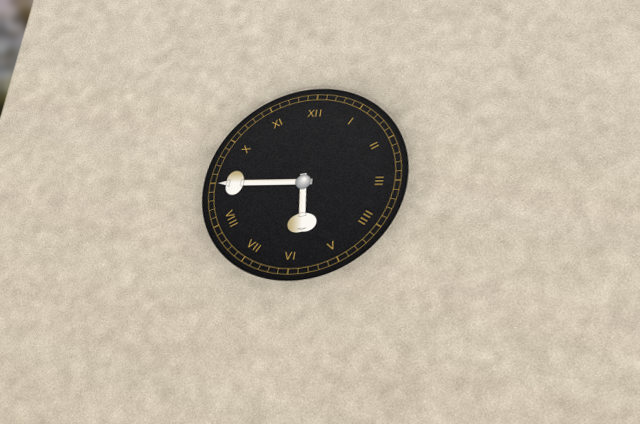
**5:45**
